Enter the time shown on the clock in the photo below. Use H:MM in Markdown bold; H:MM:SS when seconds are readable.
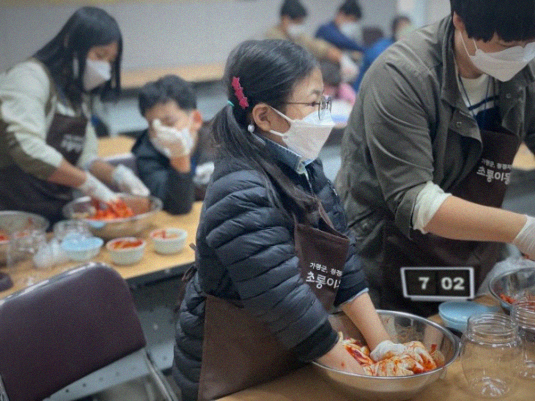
**7:02**
